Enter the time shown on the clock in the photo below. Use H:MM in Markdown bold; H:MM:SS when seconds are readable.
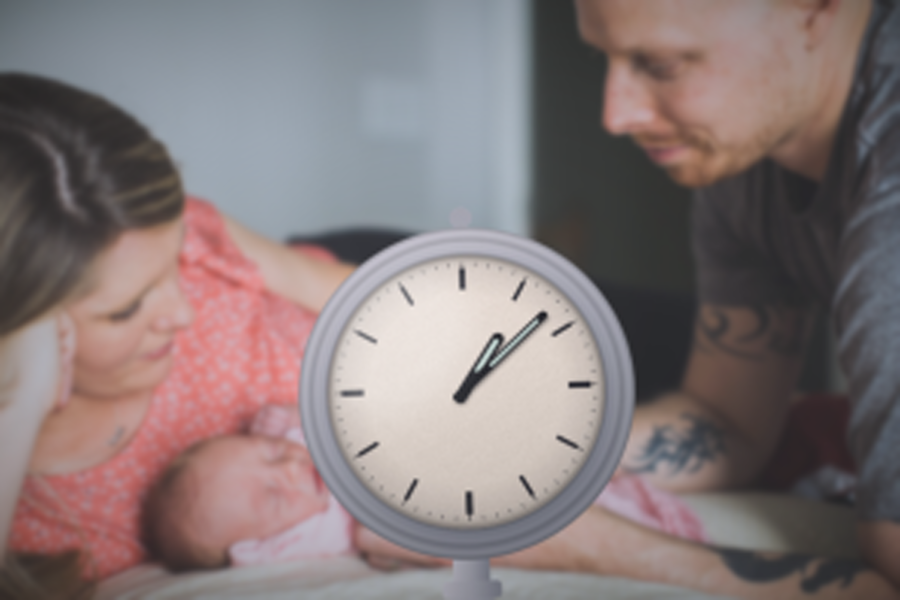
**1:08**
